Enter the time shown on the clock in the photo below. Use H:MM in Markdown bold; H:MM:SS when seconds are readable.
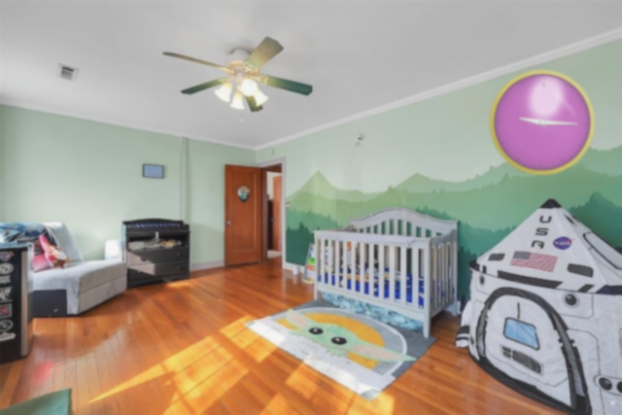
**9:15**
